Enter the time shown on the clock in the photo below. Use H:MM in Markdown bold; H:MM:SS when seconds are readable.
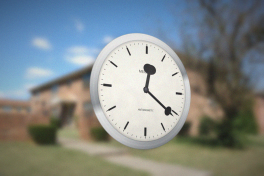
**12:21**
